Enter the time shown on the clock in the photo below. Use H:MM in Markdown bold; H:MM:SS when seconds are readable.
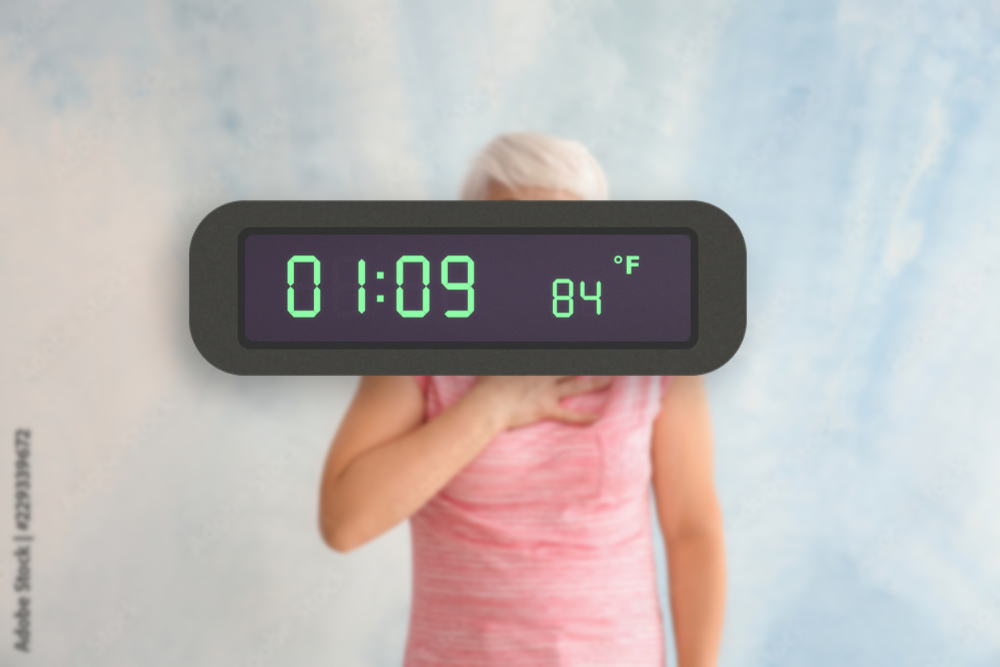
**1:09**
